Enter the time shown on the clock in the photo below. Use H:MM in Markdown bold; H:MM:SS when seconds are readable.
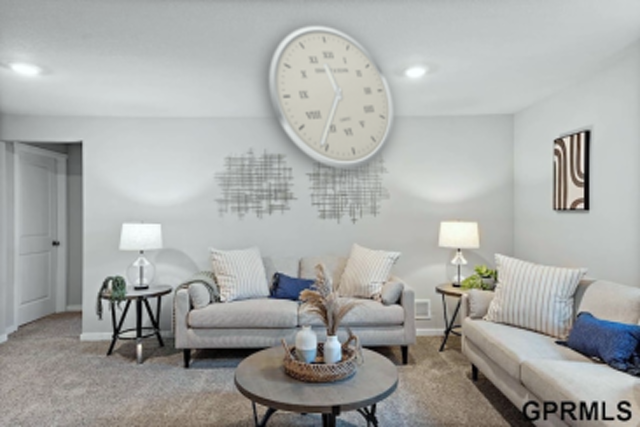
**11:36**
